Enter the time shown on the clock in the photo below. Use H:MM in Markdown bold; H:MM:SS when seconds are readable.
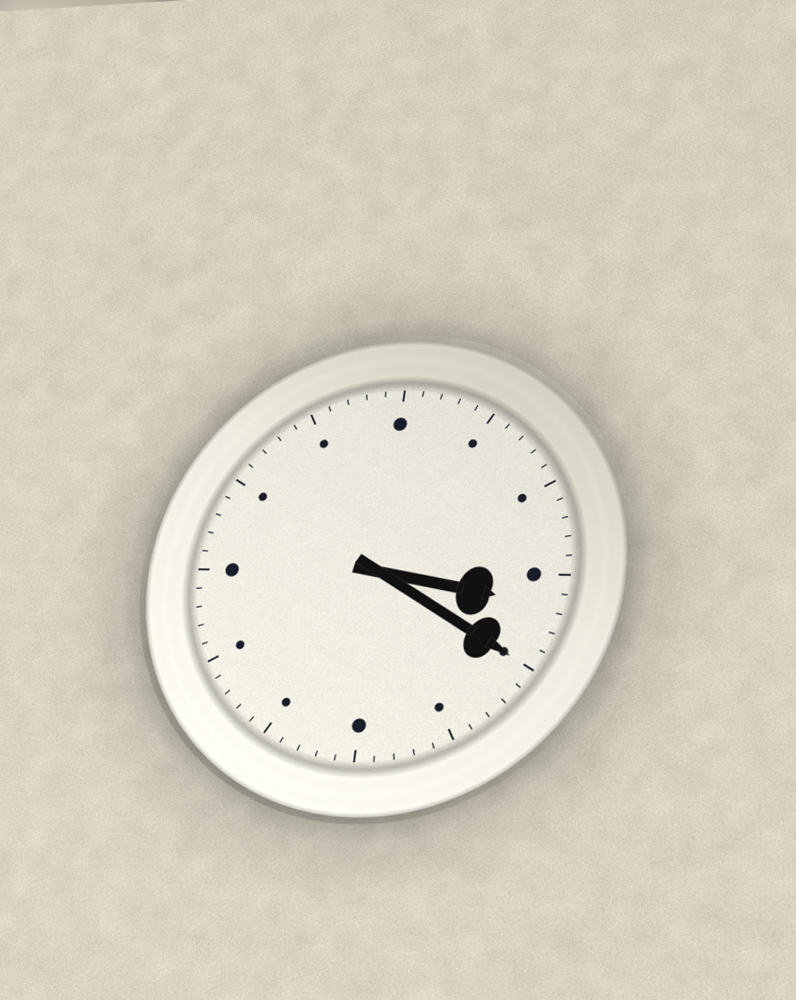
**3:20**
